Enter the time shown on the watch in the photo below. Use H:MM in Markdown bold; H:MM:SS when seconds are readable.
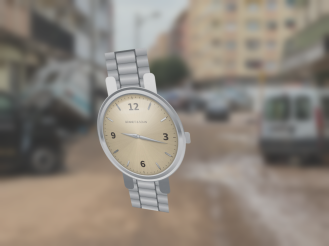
**9:17**
